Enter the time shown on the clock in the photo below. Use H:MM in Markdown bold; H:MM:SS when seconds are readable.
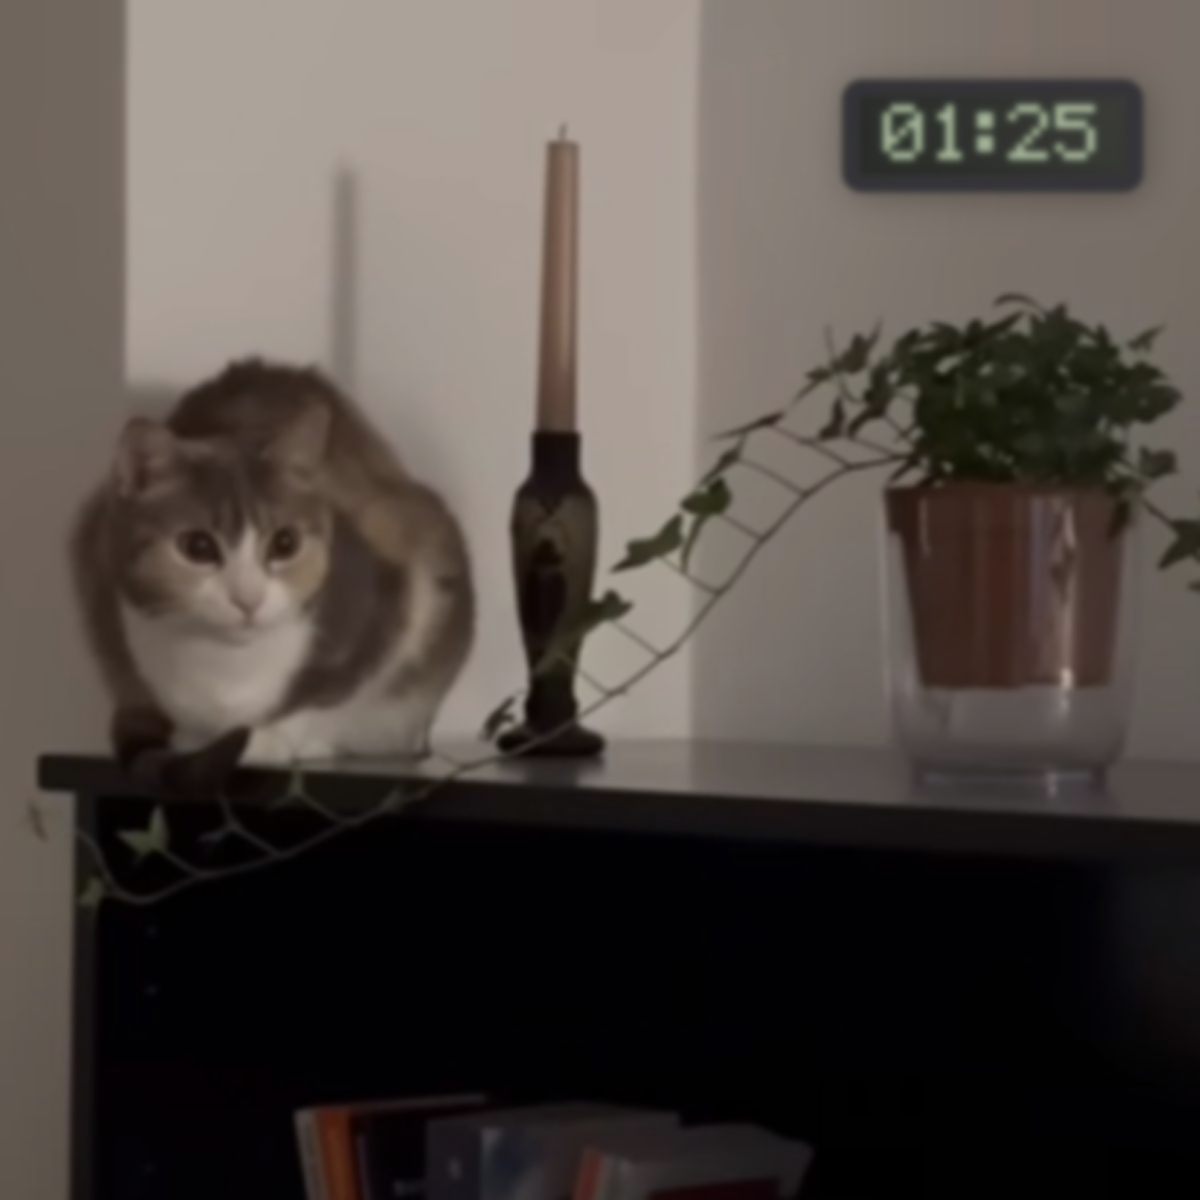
**1:25**
